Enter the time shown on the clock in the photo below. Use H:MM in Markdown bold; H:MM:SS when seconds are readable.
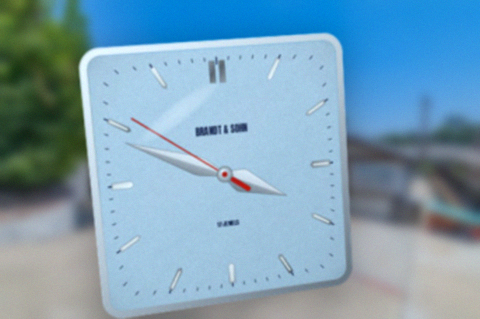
**3:48:51**
